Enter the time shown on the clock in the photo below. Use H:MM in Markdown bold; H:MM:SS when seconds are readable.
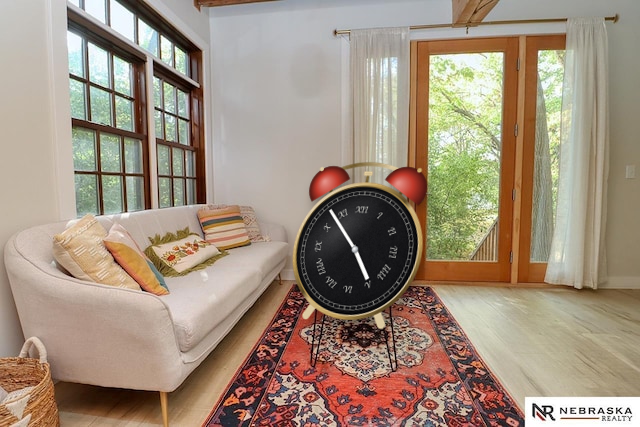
**4:53**
